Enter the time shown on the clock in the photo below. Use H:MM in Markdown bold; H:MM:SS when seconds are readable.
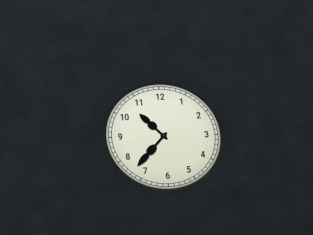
**10:37**
